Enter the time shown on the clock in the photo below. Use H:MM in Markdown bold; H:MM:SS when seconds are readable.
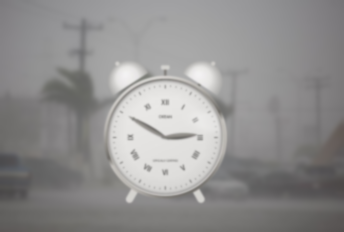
**2:50**
